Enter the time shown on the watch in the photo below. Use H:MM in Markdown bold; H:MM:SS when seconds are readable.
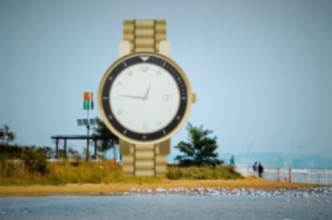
**12:46**
